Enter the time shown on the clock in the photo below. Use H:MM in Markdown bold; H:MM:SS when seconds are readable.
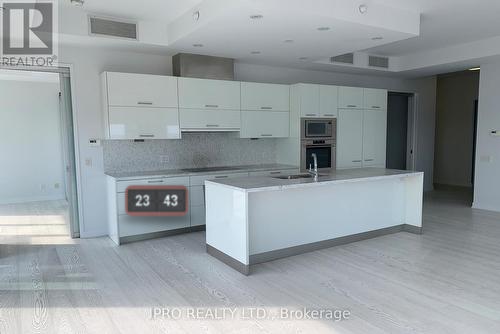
**23:43**
